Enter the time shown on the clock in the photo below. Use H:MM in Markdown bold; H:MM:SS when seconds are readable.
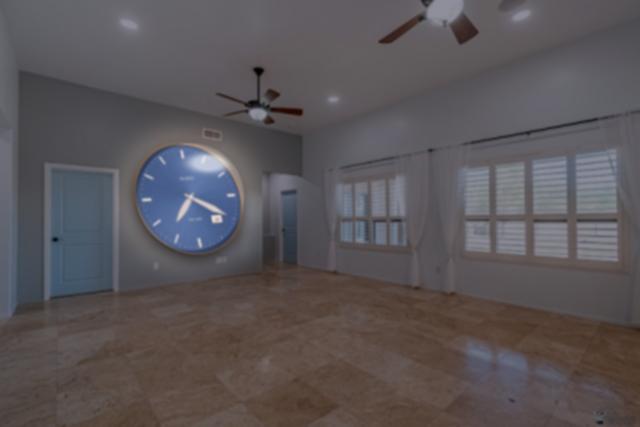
**7:20**
